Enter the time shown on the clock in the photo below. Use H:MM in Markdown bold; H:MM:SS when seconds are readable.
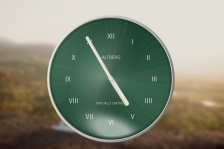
**4:55**
